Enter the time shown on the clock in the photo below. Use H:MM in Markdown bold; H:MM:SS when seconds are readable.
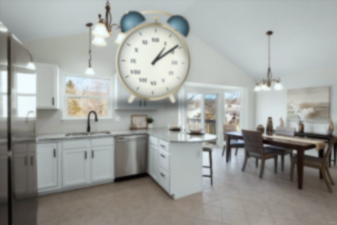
**1:09**
